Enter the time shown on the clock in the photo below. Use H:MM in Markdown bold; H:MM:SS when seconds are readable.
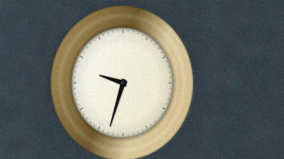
**9:33**
